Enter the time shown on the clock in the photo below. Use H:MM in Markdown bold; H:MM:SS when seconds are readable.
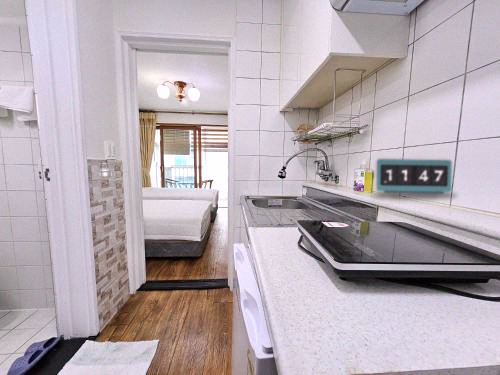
**11:47**
